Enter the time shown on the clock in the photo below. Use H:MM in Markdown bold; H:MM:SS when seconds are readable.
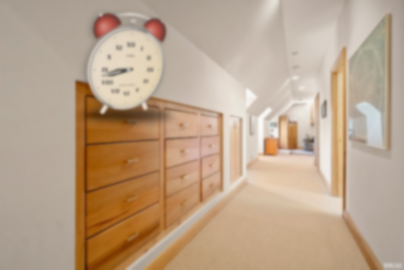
**8:43**
